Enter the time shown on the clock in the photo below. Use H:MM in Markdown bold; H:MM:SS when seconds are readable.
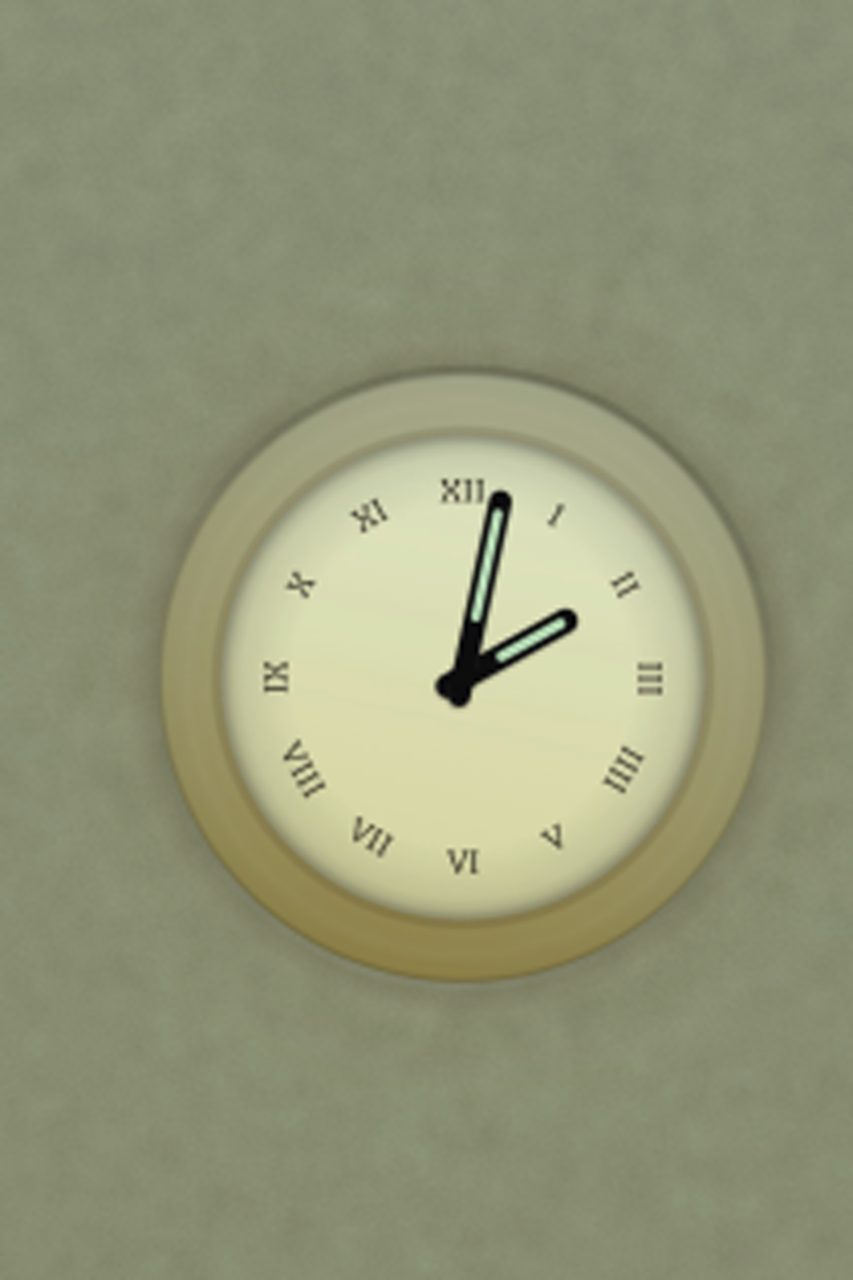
**2:02**
